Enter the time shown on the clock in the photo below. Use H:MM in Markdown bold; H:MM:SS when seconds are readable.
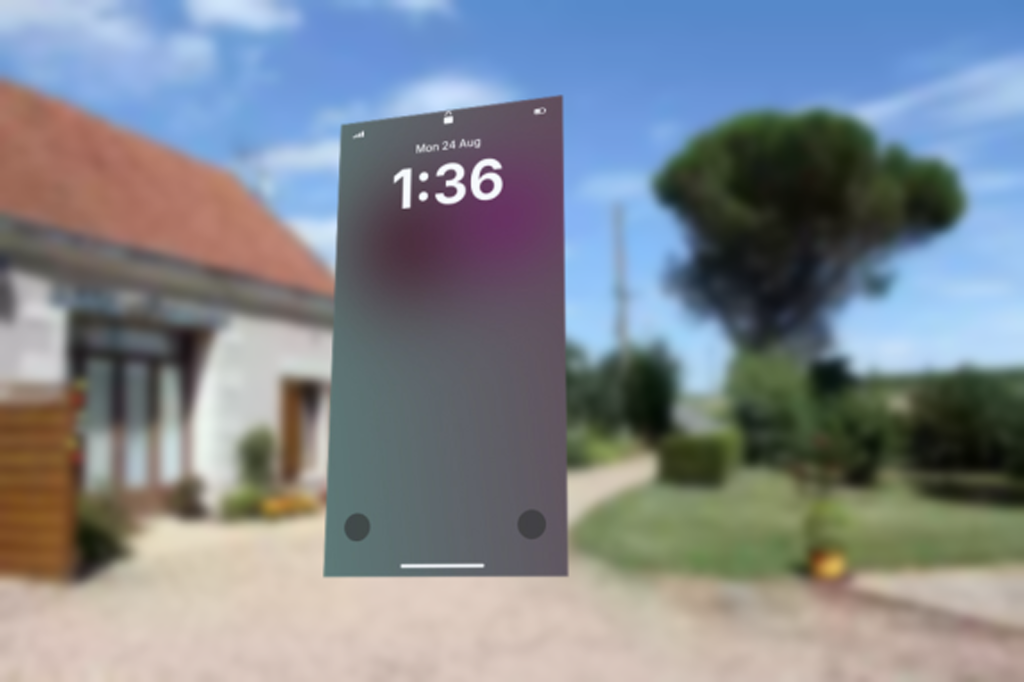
**1:36**
